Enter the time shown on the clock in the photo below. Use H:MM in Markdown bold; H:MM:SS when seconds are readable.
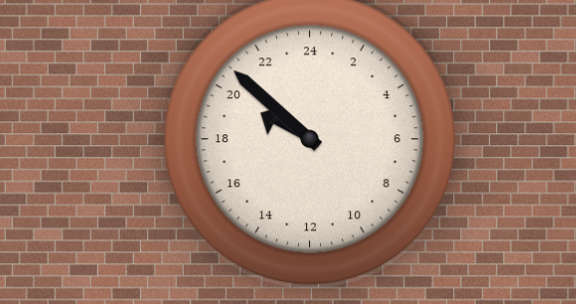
**19:52**
